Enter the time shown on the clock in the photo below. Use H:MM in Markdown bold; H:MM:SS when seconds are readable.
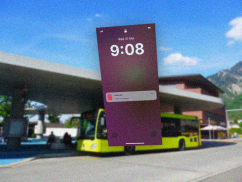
**9:08**
